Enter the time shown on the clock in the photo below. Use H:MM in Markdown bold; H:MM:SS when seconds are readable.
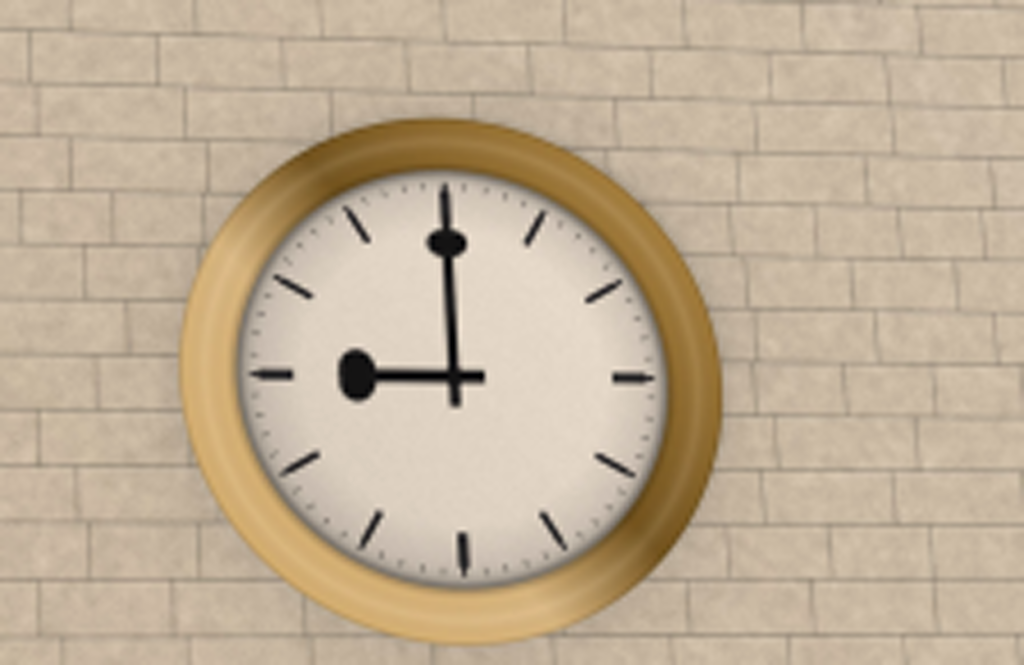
**9:00**
